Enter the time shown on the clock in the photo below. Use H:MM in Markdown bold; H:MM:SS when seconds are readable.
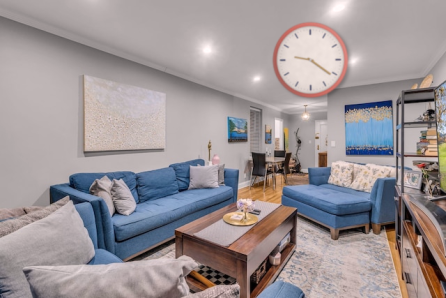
**9:21**
